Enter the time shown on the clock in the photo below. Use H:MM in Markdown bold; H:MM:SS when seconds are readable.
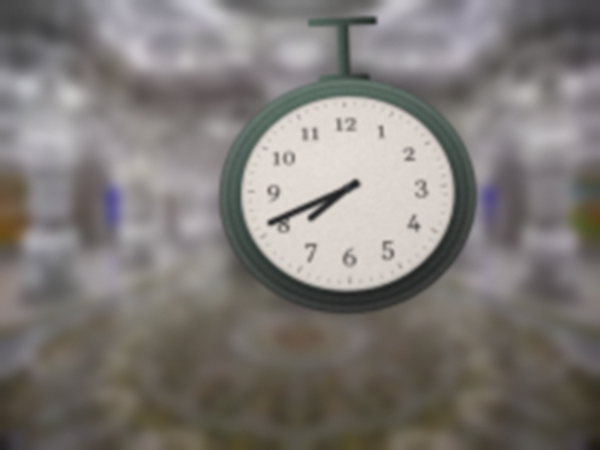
**7:41**
